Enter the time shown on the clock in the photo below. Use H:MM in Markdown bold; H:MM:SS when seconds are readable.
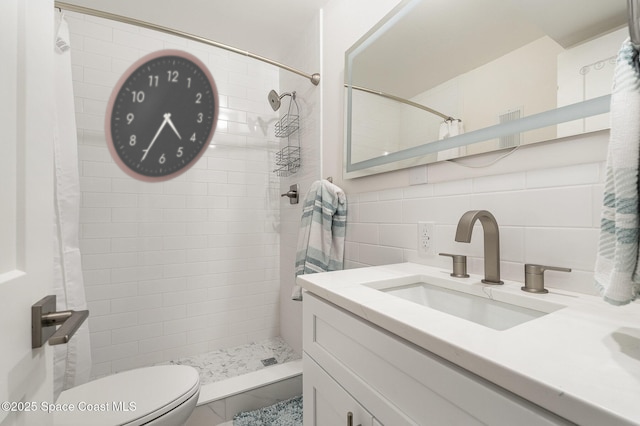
**4:35**
